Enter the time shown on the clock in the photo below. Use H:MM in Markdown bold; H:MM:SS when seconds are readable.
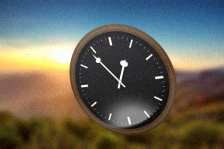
**12:54**
